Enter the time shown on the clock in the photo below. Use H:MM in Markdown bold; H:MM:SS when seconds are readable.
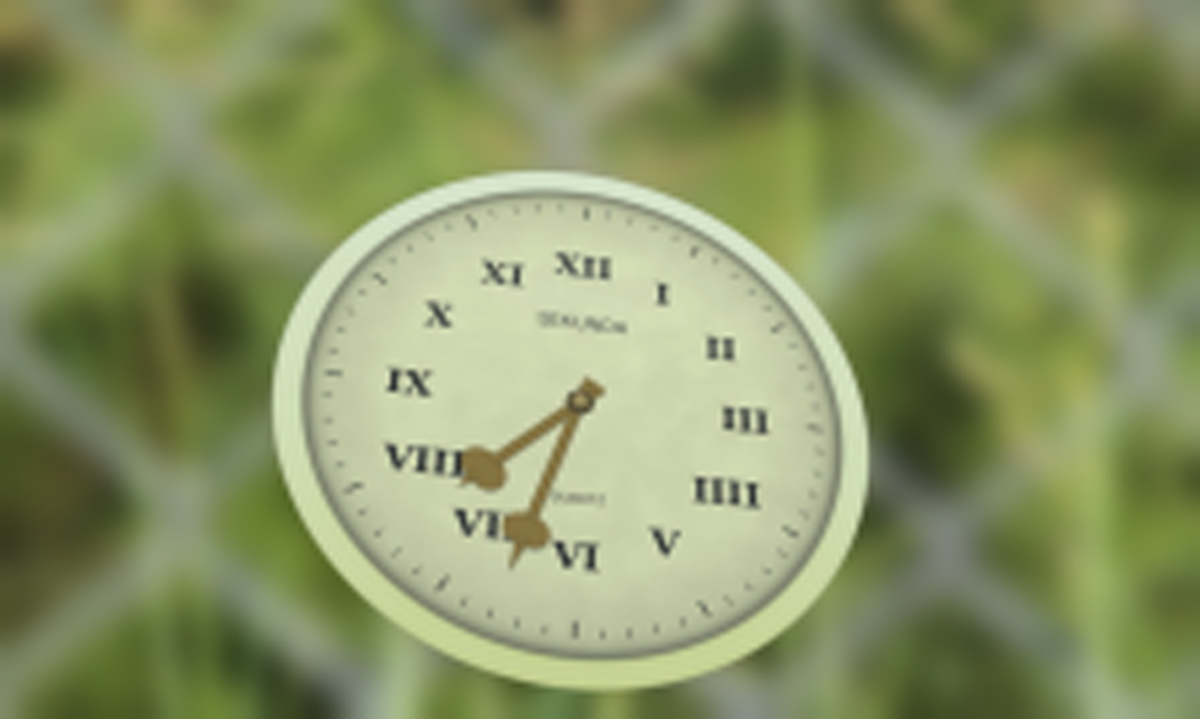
**7:33**
